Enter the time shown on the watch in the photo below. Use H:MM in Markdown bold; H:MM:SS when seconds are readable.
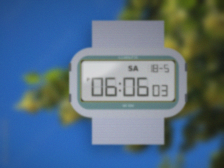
**6:06:03**
